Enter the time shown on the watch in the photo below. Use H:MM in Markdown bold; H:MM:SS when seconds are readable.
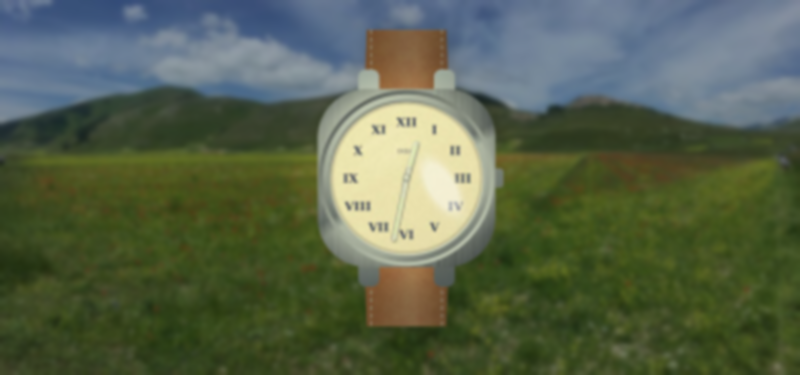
**12:32**
